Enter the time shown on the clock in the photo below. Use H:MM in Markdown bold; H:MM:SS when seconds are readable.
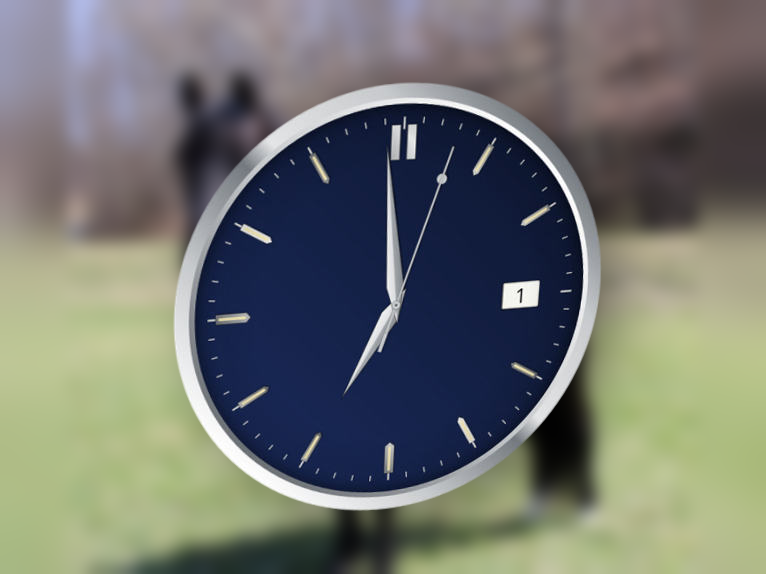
**6:59:03**
